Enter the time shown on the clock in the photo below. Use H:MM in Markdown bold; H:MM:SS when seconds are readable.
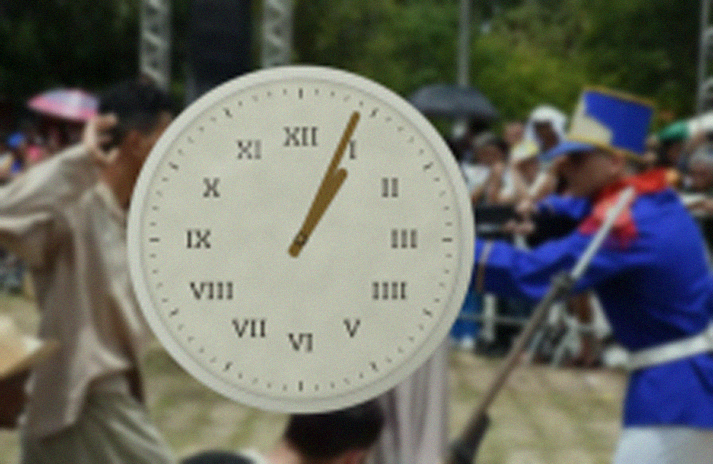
**1:04**
